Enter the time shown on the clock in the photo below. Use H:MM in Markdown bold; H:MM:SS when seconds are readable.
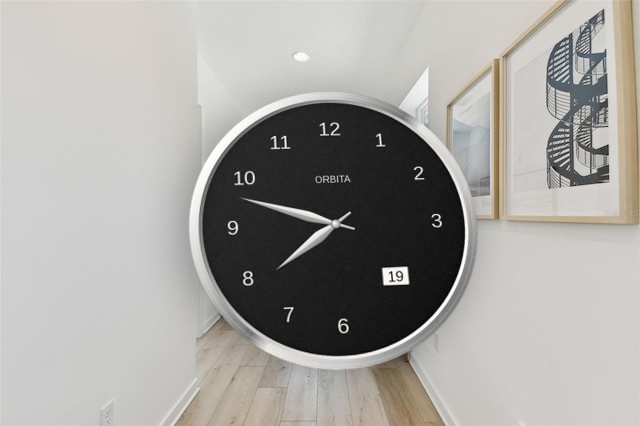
**7:48**
